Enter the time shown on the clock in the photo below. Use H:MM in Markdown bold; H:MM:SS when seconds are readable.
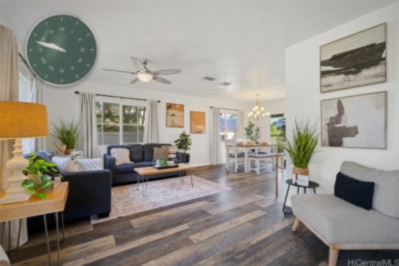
**9:48**
